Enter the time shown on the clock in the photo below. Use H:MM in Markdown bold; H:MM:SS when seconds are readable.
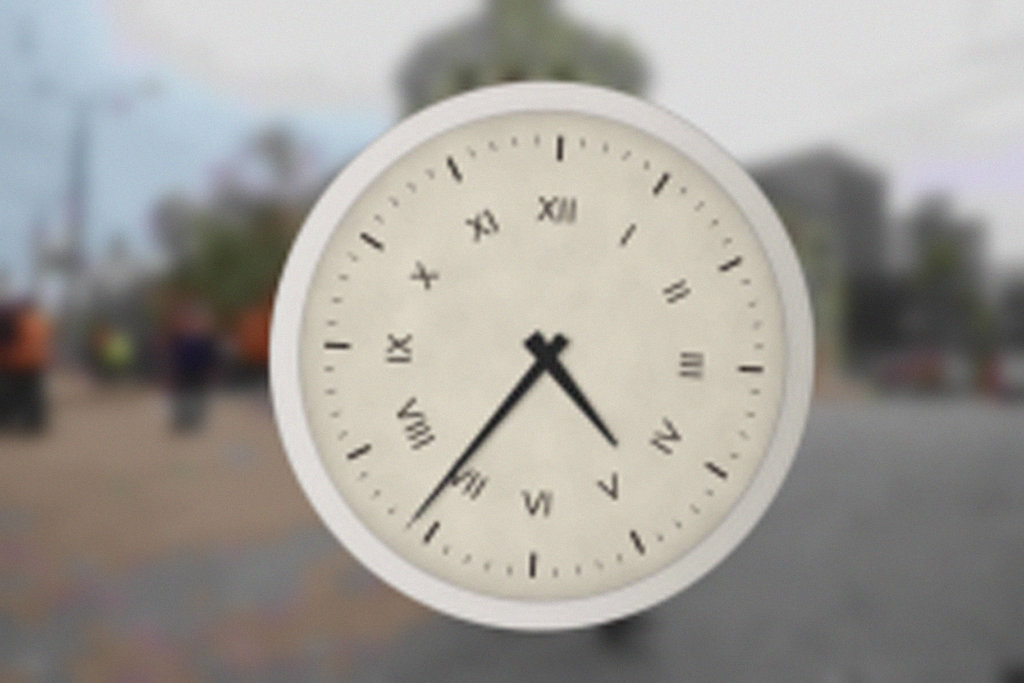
**4:36**
